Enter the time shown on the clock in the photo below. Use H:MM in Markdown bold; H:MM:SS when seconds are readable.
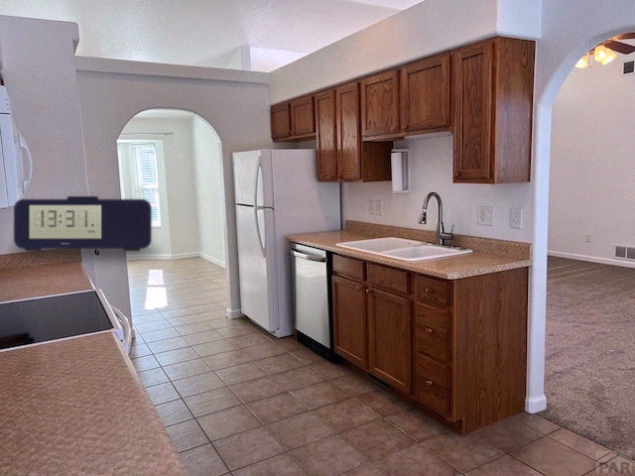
**13:31**
